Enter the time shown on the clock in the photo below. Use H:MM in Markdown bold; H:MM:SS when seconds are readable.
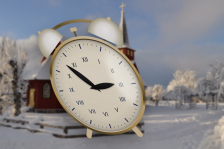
**2:53**
